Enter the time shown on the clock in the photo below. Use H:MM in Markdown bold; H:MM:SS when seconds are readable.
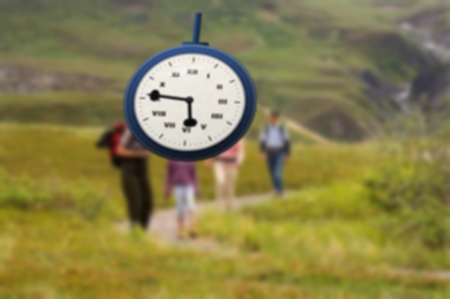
**5:46**
